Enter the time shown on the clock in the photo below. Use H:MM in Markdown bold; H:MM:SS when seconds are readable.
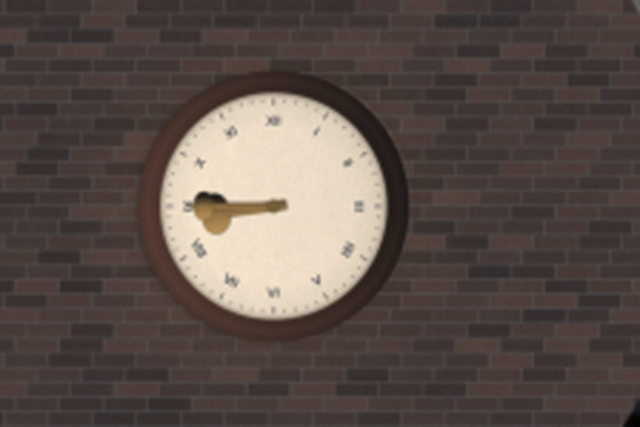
**8:45**
